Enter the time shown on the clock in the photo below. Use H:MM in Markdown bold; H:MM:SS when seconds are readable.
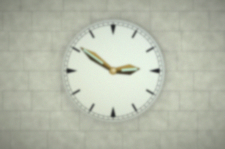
**2:51**
